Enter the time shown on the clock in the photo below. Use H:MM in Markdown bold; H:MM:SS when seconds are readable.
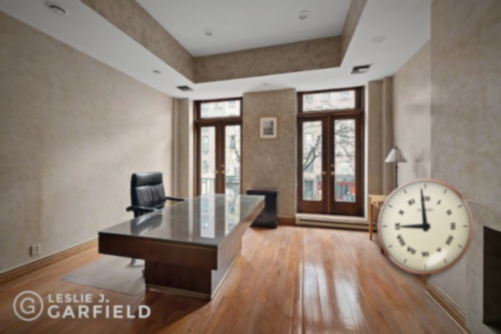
**8:59**
